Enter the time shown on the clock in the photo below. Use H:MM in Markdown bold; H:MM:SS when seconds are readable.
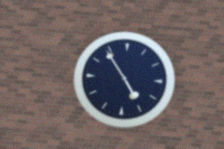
**4:54**
